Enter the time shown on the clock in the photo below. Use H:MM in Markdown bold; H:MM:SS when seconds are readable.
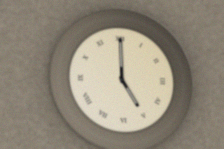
**5:00**
